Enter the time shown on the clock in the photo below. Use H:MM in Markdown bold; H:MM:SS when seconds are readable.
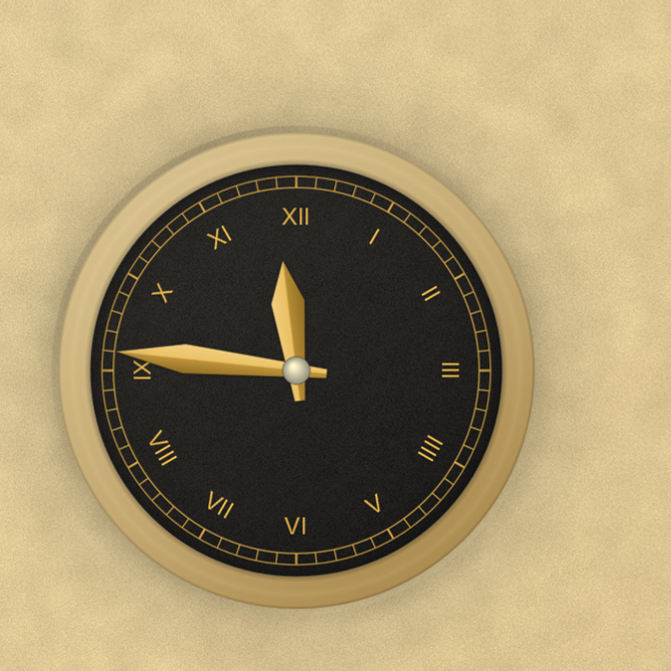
**11:46**
